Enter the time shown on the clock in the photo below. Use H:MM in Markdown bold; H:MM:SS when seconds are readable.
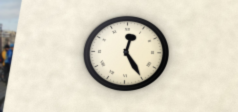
**12:25**
